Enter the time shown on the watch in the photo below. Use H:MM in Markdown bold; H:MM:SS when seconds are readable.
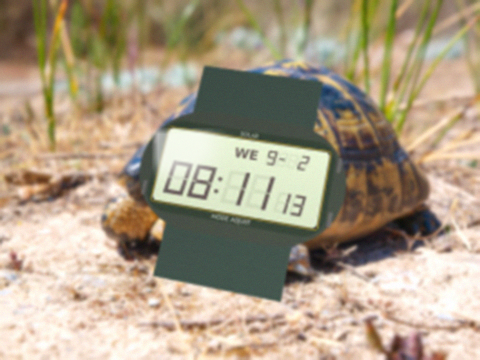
**8:11:13**
